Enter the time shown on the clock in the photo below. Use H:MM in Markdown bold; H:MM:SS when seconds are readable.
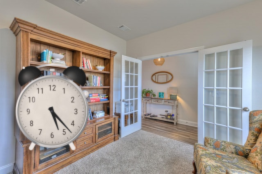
**5:23**
